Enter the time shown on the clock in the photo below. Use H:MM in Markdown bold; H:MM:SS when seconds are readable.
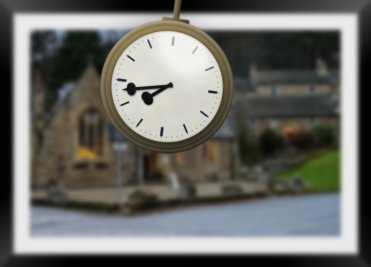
**7:43**
